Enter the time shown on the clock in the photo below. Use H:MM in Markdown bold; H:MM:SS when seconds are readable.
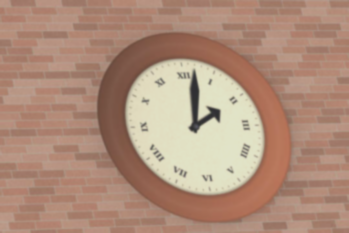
**2:02**
